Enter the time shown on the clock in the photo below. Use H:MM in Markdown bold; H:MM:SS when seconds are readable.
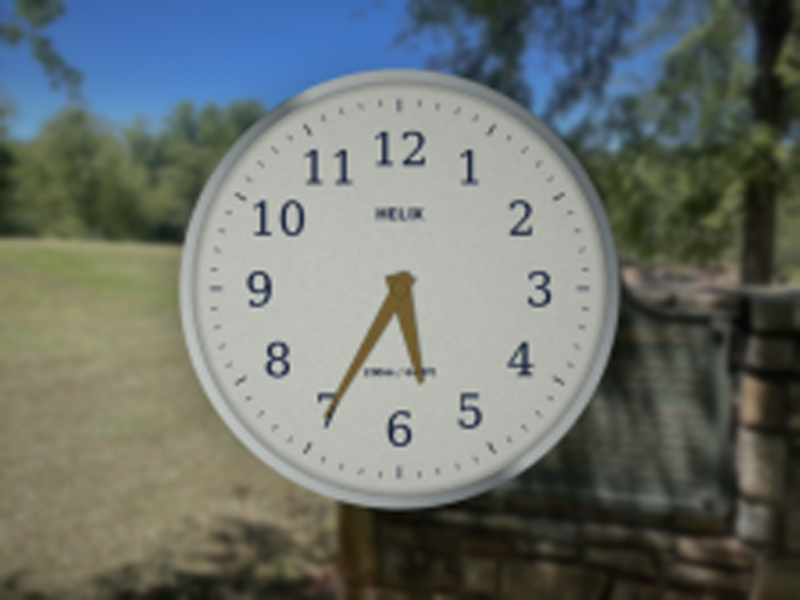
**5:35**
